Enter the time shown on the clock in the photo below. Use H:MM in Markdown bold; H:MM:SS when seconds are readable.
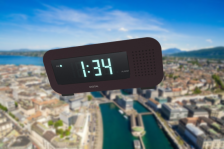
**1:34**
